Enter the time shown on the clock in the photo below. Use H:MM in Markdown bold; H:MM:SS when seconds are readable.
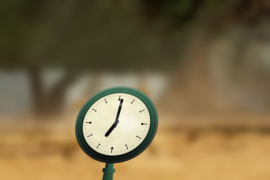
**7:01**
